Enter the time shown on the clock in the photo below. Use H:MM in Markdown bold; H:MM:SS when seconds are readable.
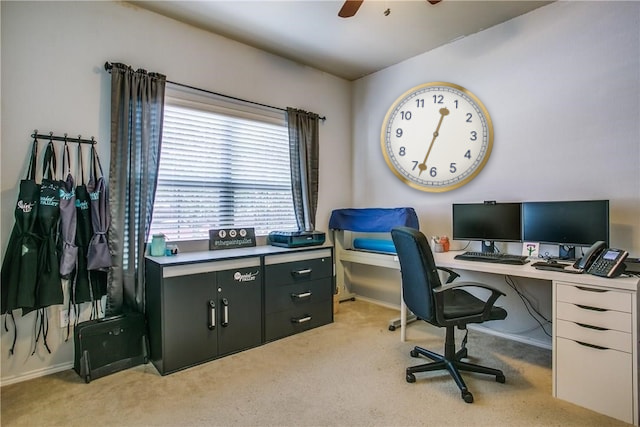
**12:33**
